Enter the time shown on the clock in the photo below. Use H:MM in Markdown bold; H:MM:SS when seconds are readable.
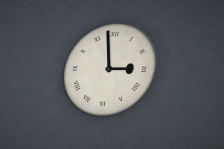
**2:58**
